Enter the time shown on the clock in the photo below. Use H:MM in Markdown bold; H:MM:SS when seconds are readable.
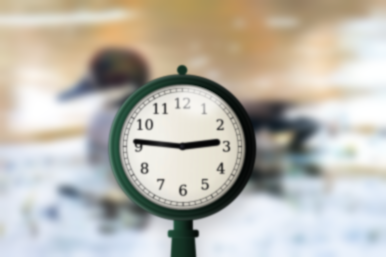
**2:46**
